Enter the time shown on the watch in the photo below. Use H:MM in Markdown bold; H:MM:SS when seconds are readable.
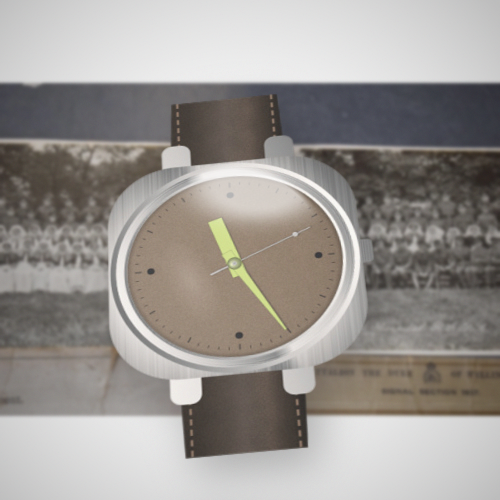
**11:25:11**
